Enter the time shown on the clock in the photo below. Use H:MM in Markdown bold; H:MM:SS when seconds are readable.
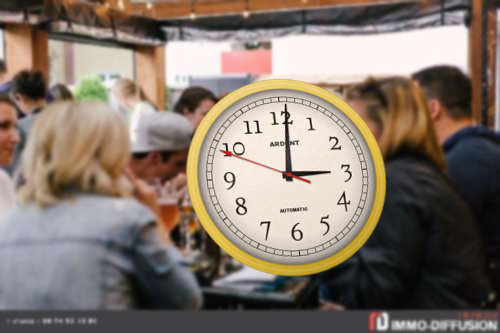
**3:00:49**
